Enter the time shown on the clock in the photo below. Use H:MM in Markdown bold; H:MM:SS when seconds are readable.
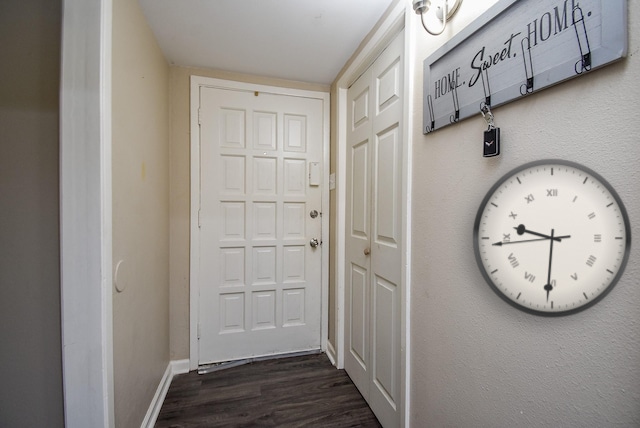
**9:30:44**
